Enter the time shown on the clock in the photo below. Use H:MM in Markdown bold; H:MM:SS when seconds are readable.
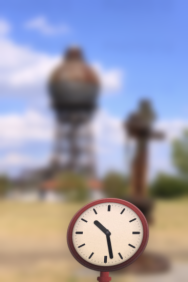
**10:28**
